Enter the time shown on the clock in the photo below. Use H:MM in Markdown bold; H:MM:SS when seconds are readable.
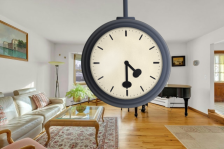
**4:30**
